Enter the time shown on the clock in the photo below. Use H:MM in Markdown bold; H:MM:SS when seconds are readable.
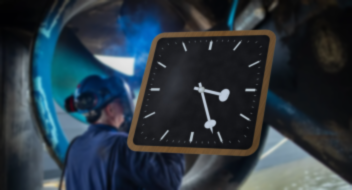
**3:26**
